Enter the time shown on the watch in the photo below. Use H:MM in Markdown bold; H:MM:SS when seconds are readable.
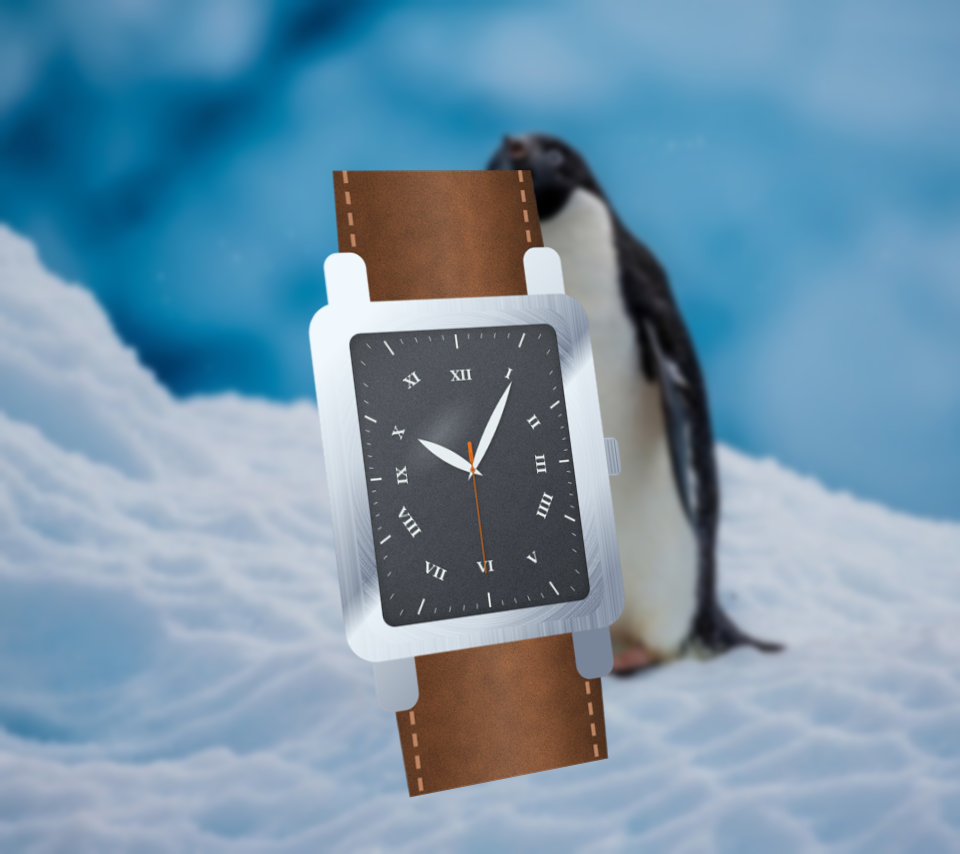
**10:05:30**
